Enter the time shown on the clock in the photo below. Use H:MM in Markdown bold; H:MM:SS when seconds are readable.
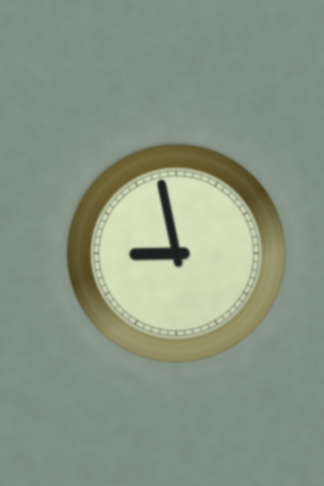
**8:58**
